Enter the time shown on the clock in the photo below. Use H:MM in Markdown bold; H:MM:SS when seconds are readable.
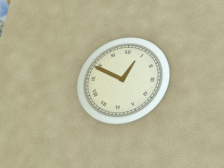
**12:49**
